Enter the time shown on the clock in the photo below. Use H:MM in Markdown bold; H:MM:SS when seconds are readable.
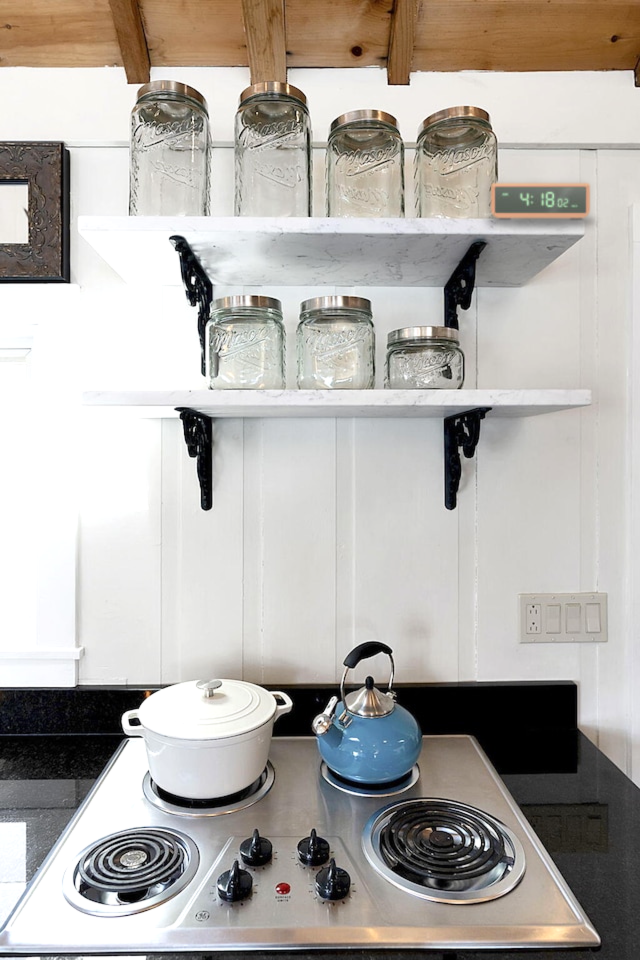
**4:18**
